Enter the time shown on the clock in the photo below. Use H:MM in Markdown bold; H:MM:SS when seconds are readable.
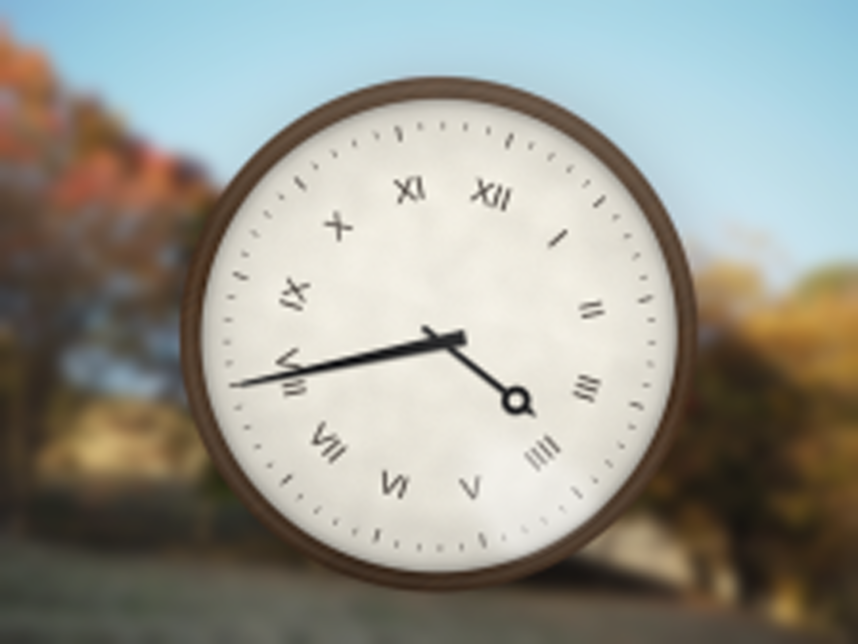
**3:40**
